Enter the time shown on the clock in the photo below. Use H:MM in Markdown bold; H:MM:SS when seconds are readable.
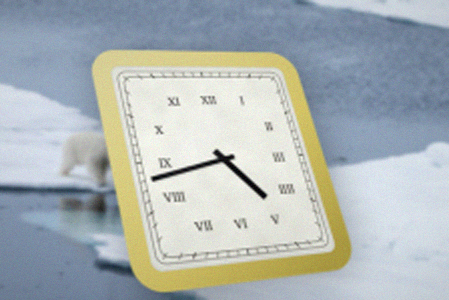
**4:43**
